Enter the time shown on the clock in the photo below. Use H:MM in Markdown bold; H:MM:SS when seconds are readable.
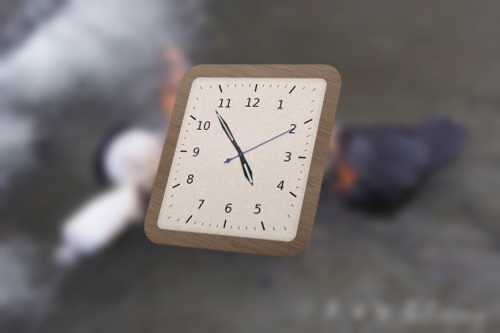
**4:53:10**
